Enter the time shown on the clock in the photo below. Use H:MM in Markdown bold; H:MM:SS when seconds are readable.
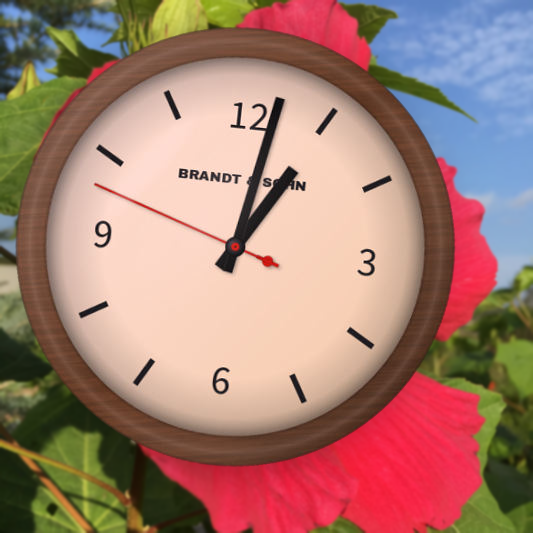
**1:01:48**
